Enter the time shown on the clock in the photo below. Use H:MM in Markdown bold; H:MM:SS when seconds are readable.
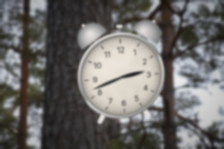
**2:42**
